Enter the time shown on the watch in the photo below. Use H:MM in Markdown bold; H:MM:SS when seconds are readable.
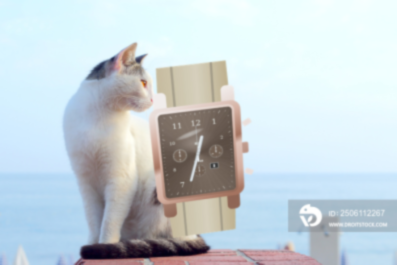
**12:33**
